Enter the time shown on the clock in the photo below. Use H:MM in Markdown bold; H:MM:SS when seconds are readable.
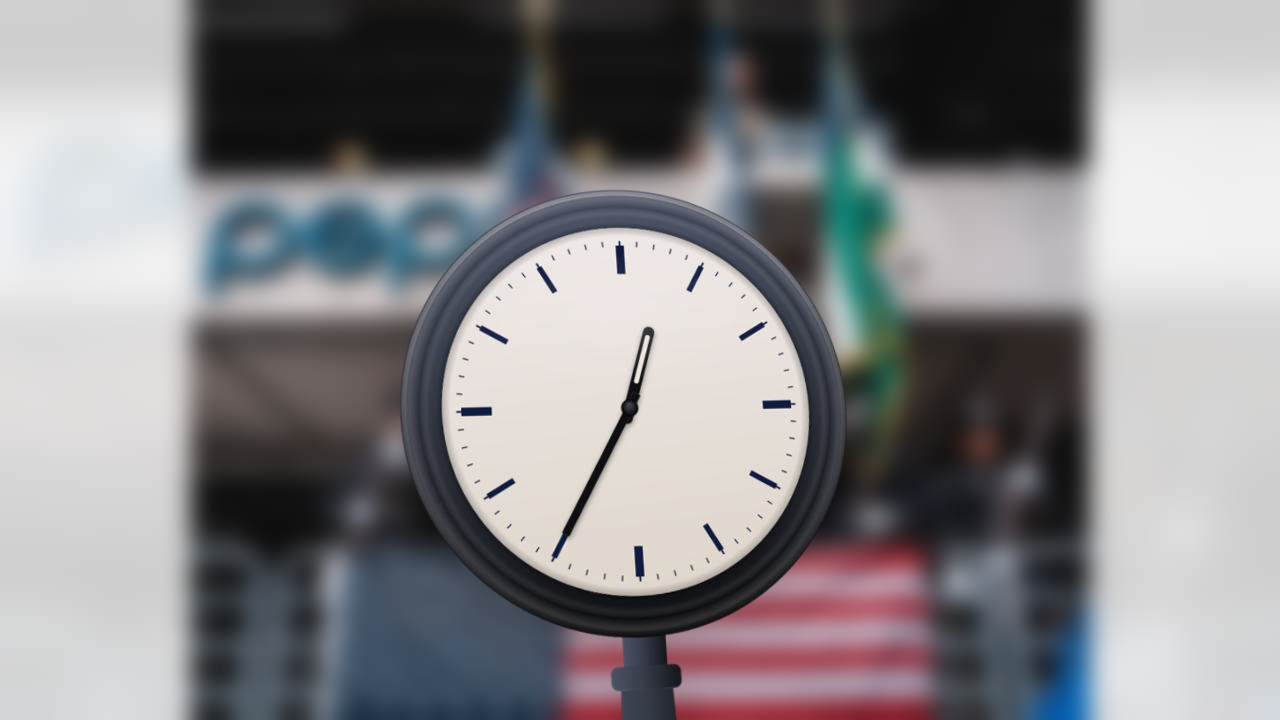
**12:35**
